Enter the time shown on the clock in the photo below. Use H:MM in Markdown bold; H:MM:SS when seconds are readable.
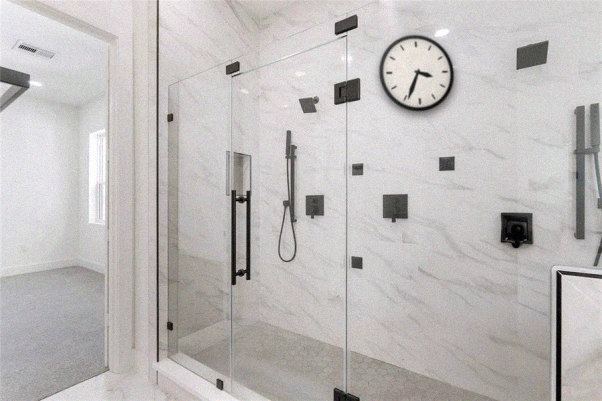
**3:34**
